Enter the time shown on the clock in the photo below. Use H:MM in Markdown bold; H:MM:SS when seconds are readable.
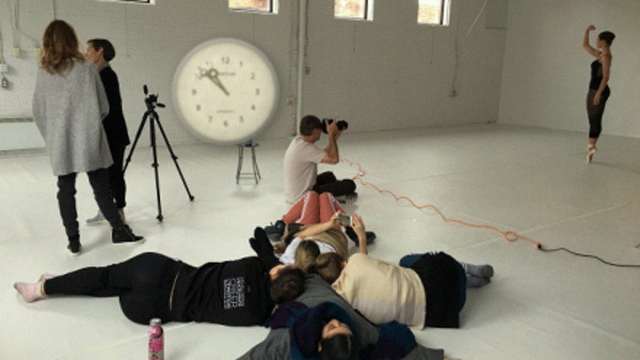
**10:52**
